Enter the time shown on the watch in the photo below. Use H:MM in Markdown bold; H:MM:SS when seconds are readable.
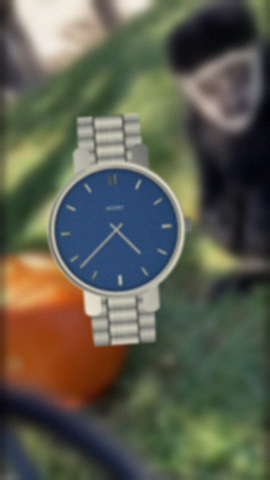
**4:38**
